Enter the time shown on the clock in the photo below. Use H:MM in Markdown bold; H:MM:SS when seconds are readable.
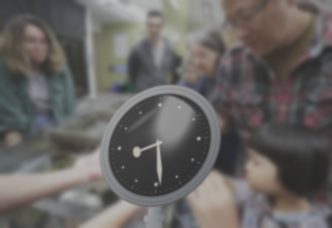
**8:29**
